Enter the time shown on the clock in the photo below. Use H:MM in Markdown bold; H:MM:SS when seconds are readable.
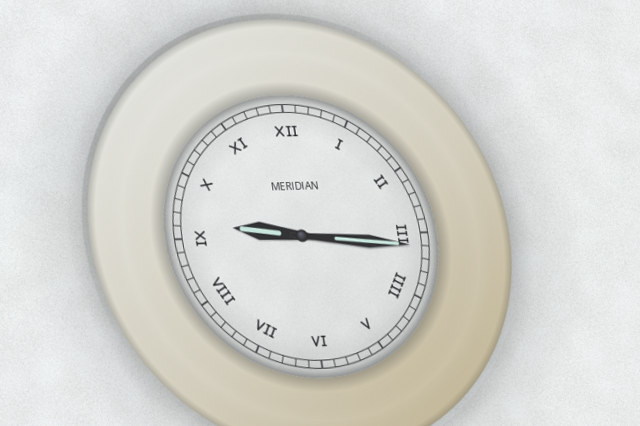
**9:16**
